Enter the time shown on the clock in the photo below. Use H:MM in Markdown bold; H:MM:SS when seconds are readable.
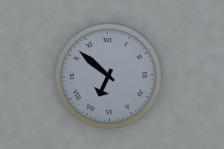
**6:52**
